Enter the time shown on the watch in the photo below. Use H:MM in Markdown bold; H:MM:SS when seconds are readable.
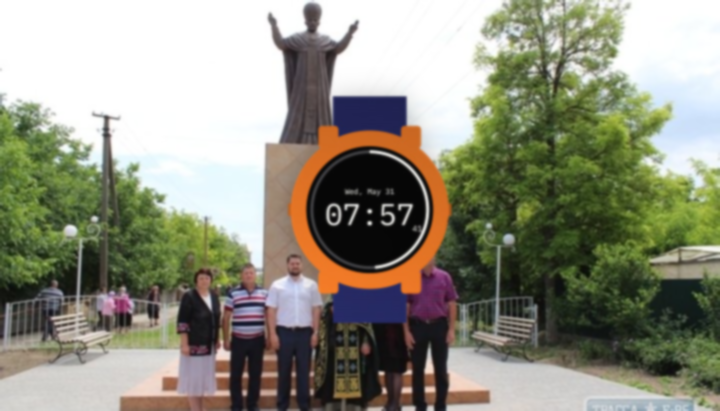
**7:57**
